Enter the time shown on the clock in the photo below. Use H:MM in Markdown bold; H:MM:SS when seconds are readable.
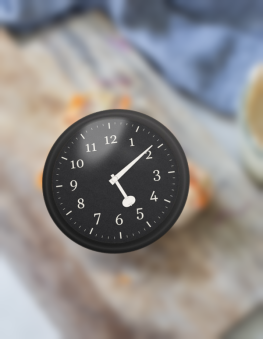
**5:09**
